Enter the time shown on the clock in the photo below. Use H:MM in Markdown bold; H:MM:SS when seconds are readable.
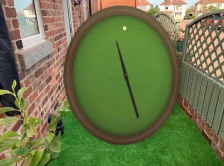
**11:27**
